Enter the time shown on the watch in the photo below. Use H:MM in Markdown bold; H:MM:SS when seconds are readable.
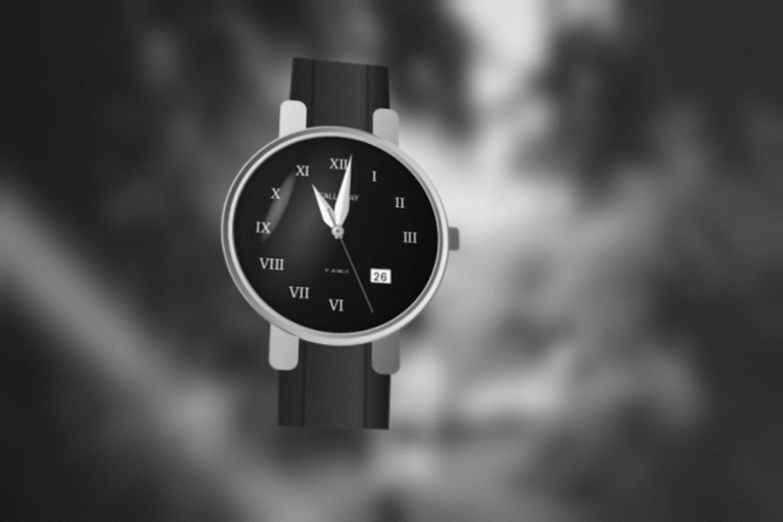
**11:01:26**
